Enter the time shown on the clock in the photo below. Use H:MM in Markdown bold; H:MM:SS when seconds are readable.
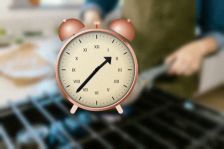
**1:37**
